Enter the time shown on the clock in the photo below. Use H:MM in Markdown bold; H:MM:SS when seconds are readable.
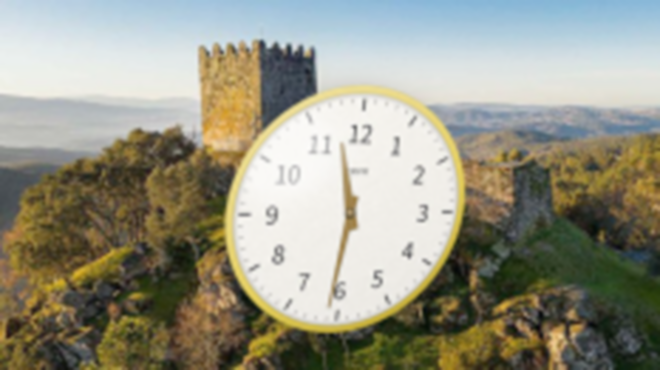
**11:31**
